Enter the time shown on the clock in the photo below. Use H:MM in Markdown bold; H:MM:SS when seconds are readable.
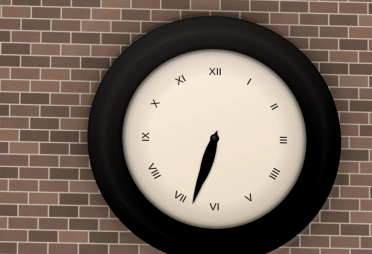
**6:33**
